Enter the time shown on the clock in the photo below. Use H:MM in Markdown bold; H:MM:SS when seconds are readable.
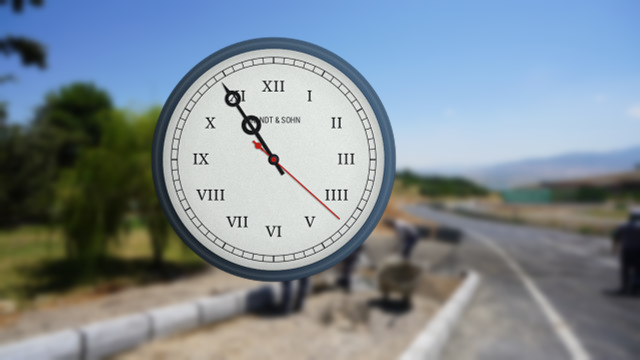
**10:54:22**
